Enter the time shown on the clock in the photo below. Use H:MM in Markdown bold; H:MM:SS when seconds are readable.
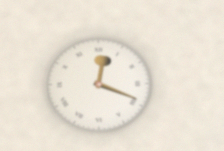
**12:19**
